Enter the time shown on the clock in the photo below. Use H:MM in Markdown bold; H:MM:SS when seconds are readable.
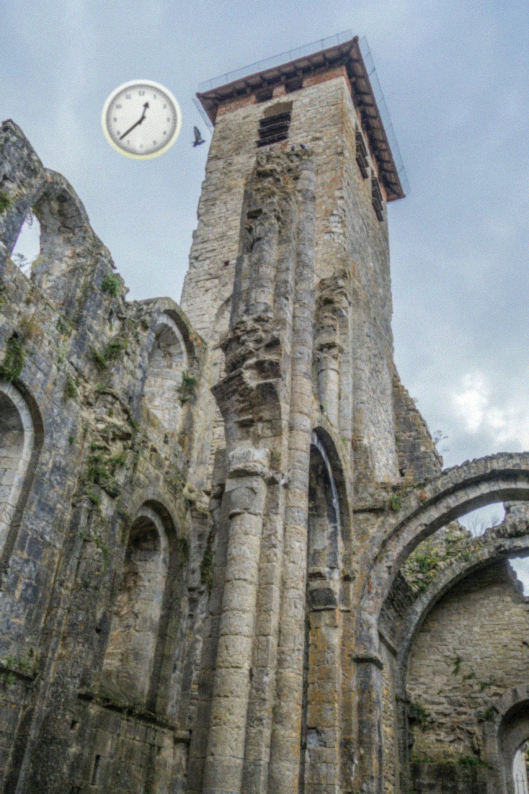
**12:38**
